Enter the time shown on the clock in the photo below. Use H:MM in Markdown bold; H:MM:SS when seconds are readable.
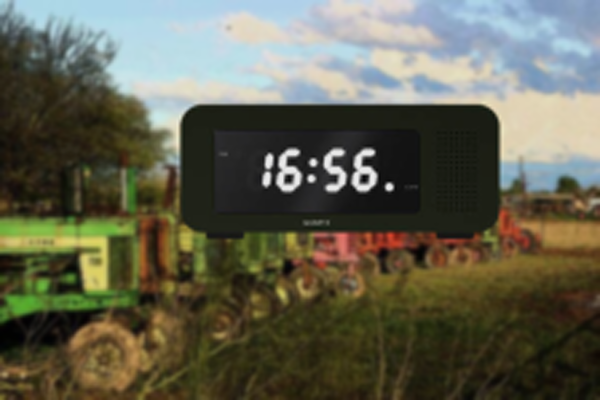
**16:56**
